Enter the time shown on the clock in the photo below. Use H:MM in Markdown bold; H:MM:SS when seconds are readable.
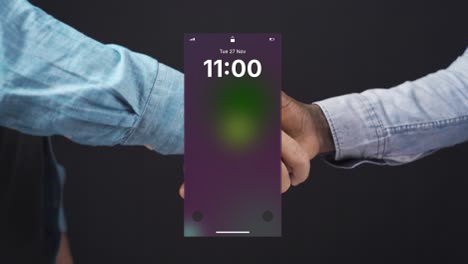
**11:00**
